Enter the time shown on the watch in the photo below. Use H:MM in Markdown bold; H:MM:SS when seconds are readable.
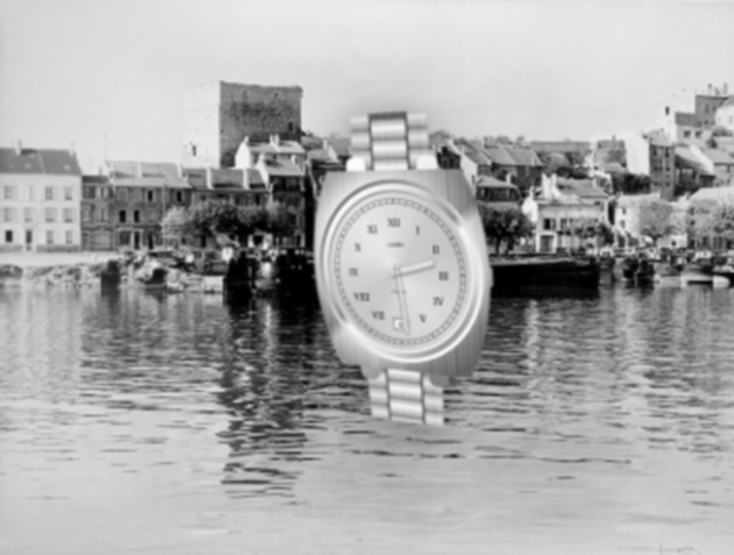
**2:29**
